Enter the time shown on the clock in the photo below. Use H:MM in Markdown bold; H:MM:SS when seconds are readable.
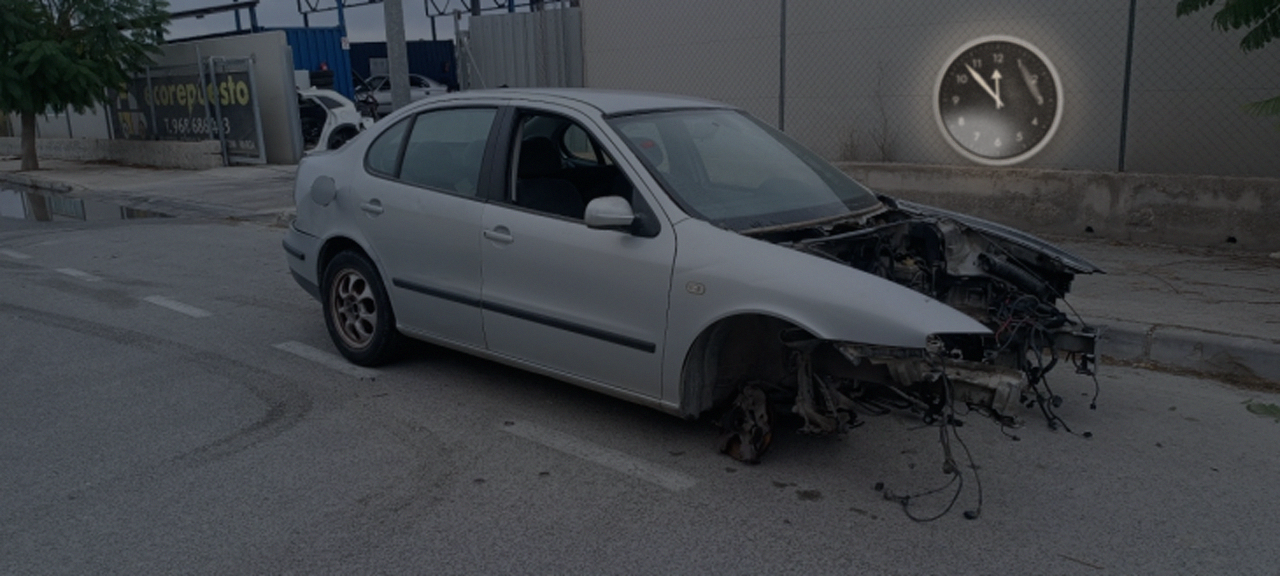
**11:53**
